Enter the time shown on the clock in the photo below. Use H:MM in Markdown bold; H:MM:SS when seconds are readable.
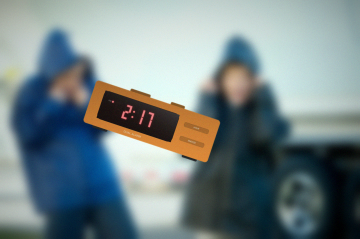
**2:17**
